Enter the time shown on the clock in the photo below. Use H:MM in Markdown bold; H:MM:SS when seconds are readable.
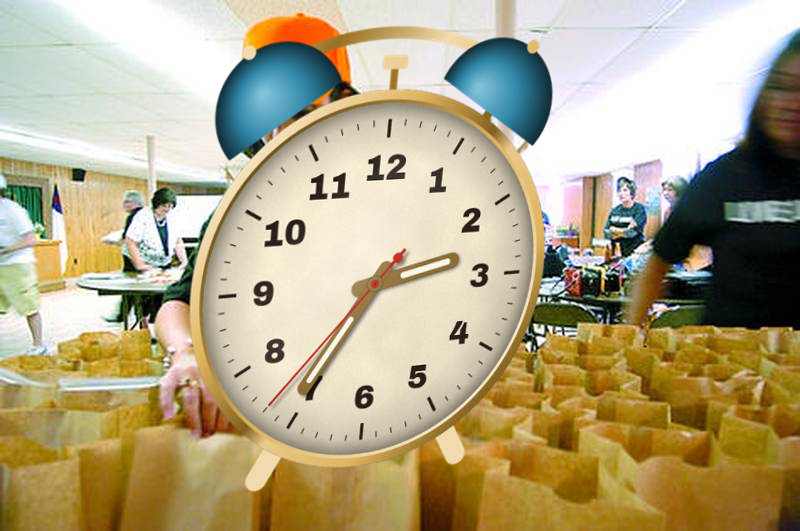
**2:35:37**
